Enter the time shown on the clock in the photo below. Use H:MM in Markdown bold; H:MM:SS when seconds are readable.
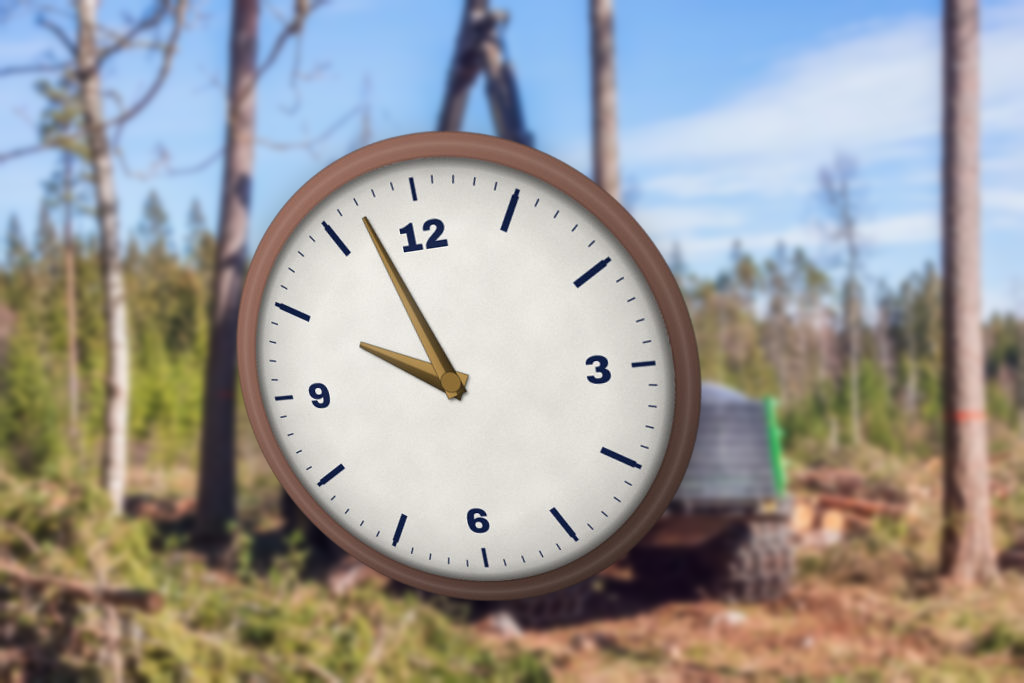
**9:57**
